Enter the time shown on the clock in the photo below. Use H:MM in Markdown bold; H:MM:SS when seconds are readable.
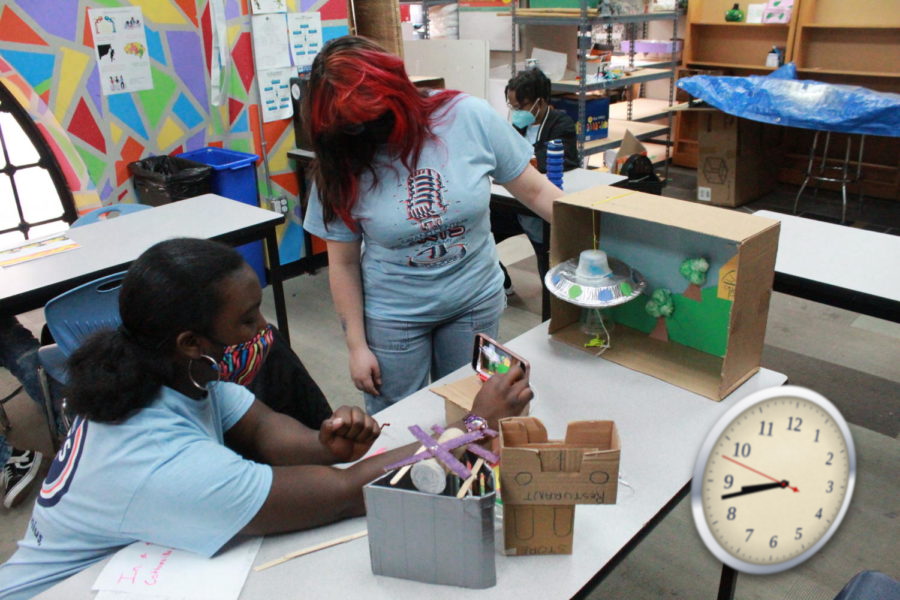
**8:42:48**
